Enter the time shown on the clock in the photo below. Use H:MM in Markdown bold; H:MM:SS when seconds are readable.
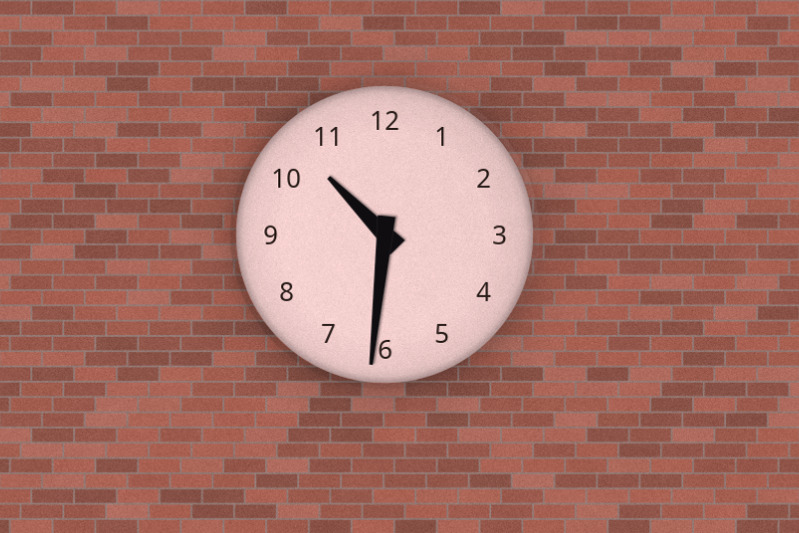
**10:31**
